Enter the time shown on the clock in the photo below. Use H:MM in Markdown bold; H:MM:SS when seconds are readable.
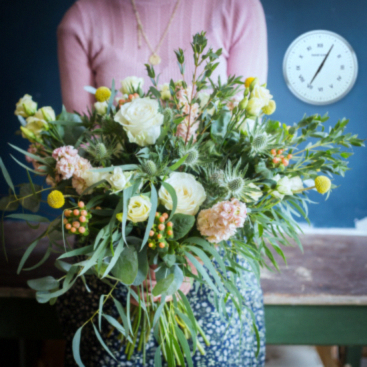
**7:05**
